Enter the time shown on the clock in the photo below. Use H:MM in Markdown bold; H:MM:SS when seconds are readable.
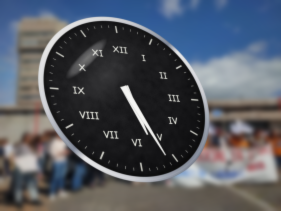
**5:26**
